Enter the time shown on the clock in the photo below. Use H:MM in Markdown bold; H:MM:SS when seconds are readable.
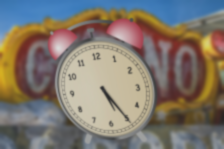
**5:25**
